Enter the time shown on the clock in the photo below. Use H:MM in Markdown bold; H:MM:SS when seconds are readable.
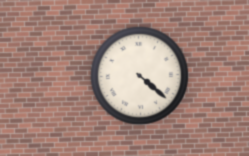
**4:22**
